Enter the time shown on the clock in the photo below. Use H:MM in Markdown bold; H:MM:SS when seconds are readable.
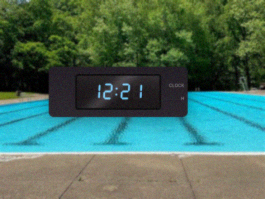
**12:21**
